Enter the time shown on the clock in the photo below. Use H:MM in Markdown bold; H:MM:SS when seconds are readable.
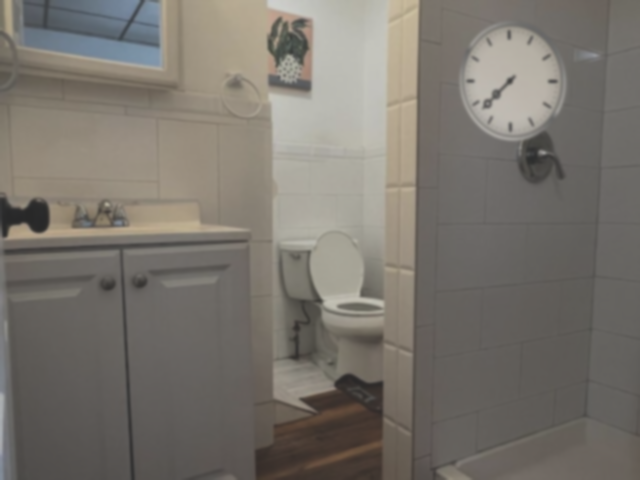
**7:38**
